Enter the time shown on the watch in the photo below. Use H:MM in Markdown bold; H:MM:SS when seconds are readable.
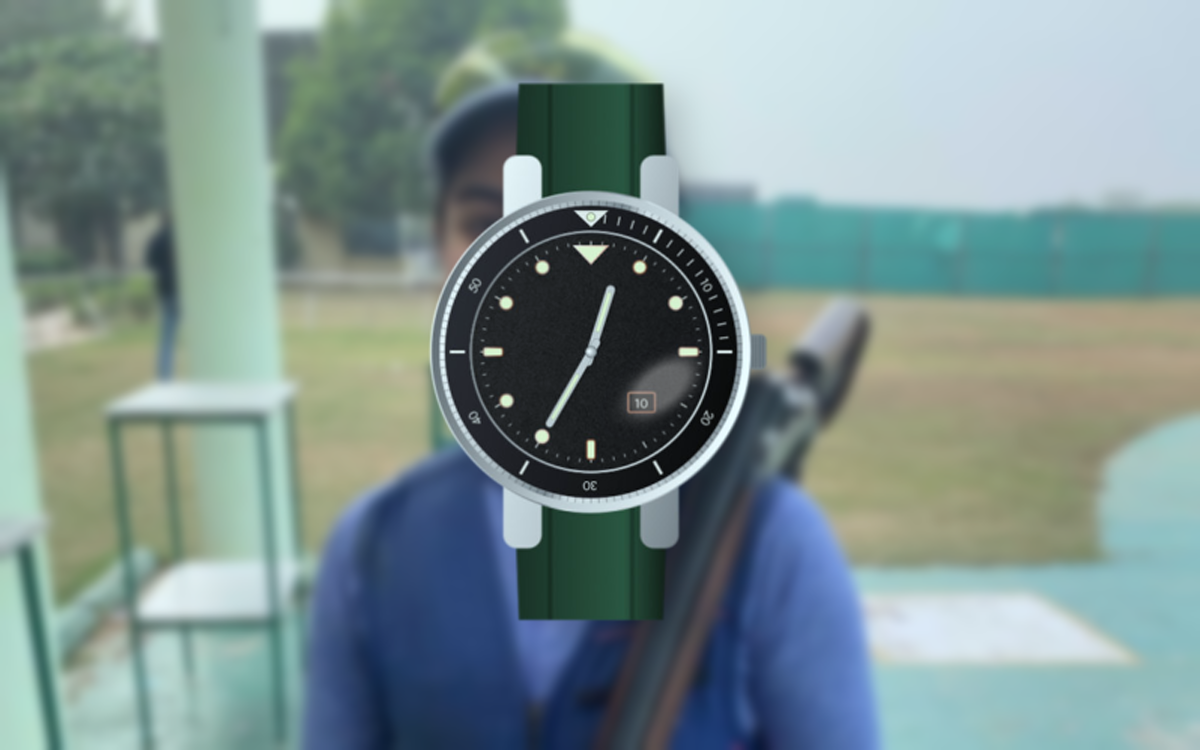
**12:35**
